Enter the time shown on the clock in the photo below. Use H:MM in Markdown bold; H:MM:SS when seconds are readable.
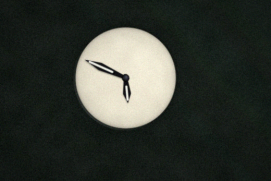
**5:49**
